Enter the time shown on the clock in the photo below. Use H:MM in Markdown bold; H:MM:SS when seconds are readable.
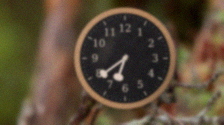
**6:39**
